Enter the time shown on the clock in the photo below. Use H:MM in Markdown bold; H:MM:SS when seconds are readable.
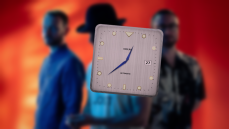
**12:38**
